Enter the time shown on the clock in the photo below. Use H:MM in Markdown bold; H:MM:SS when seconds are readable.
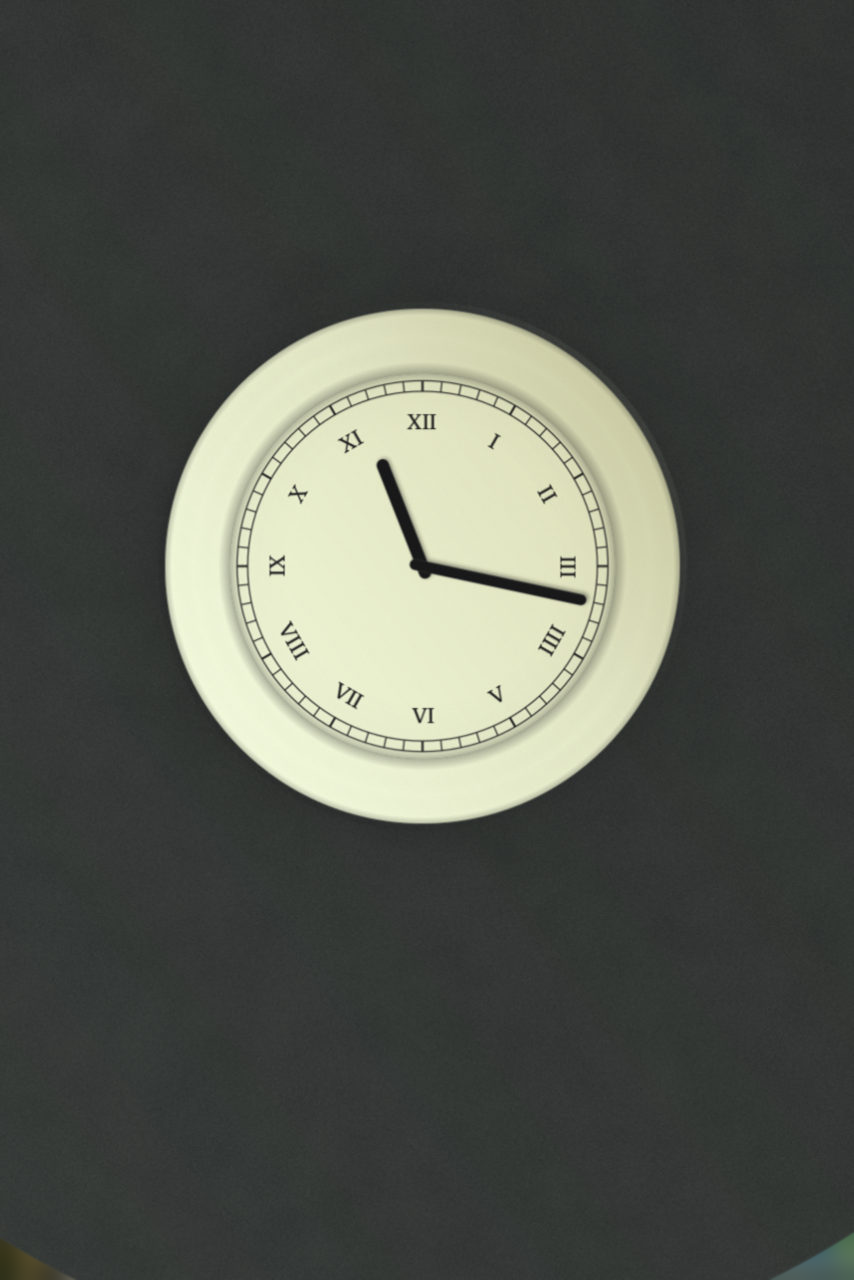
**11:17**
